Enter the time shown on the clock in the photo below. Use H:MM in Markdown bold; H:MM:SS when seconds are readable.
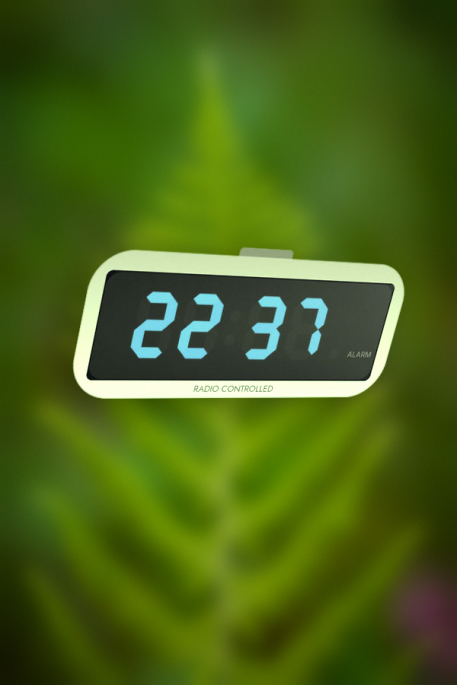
**22:37**
